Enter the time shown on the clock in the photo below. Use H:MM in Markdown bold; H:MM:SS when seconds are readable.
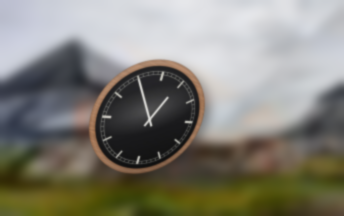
**12:55**
